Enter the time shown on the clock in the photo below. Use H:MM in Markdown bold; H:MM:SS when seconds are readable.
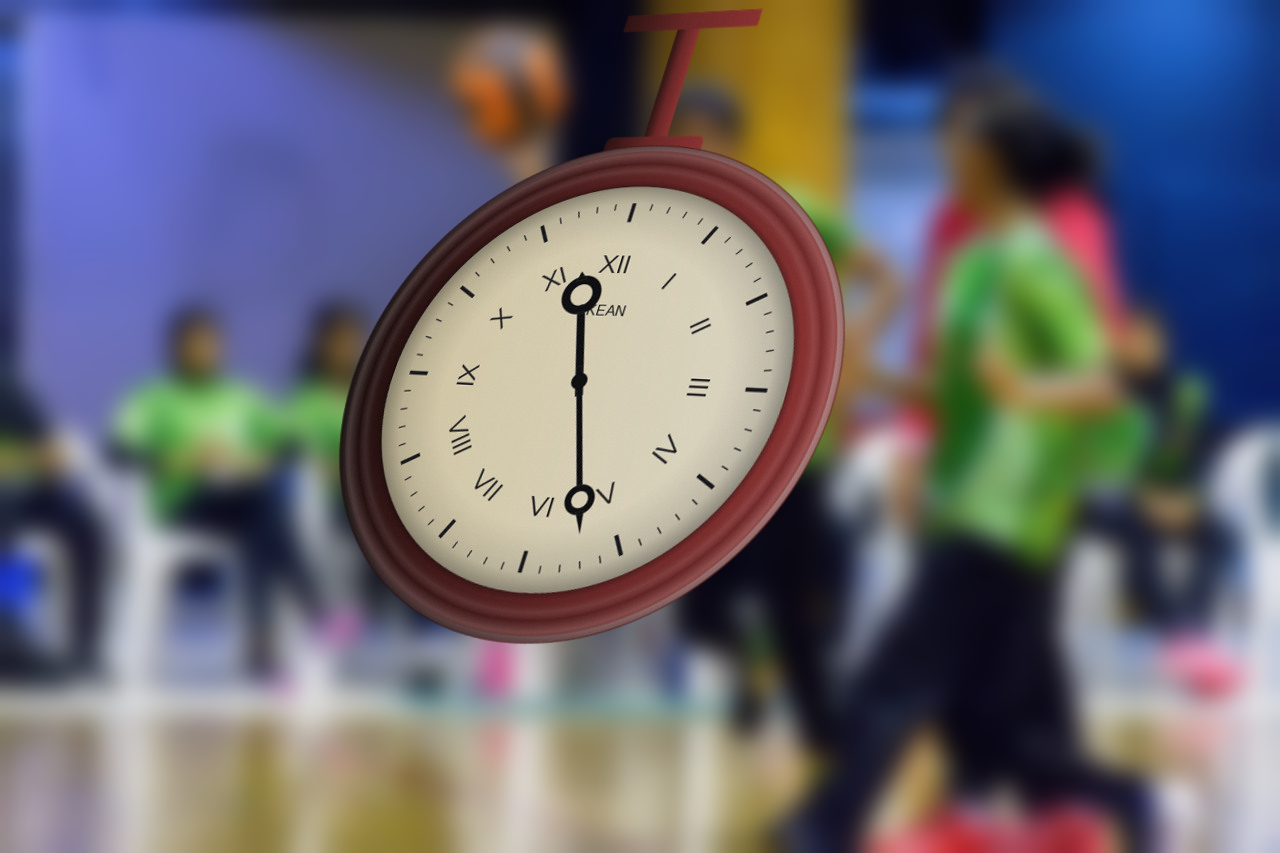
**11:27**
